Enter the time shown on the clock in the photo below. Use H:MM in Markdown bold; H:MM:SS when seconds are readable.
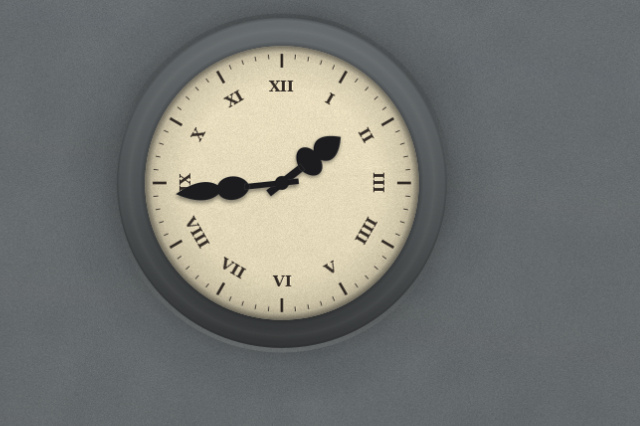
**1:44**
